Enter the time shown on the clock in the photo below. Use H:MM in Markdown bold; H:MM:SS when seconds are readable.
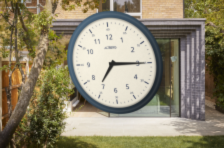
**7:15**
